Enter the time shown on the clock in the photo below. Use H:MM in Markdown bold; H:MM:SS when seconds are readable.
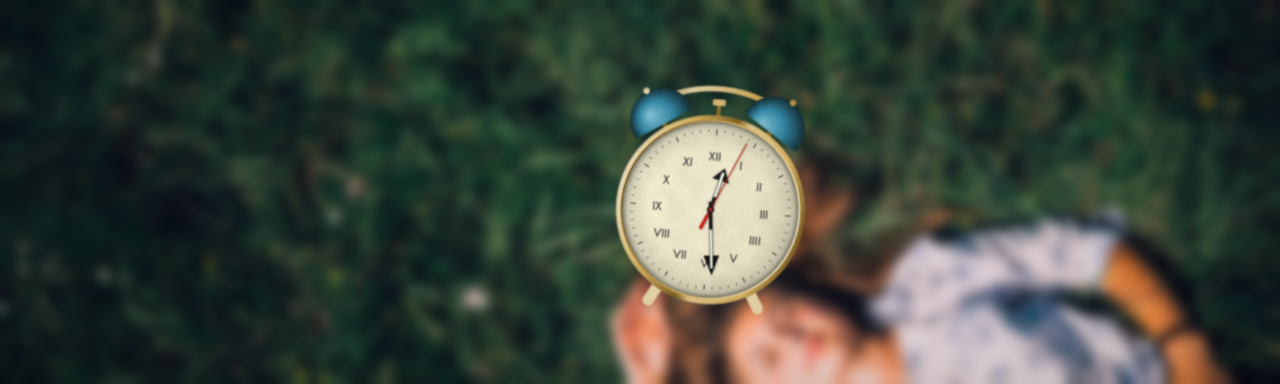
**12:29:04**
